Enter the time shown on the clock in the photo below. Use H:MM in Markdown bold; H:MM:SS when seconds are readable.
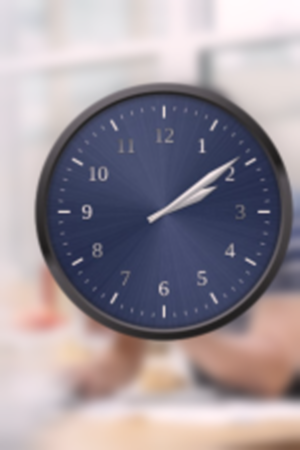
**2:09**
